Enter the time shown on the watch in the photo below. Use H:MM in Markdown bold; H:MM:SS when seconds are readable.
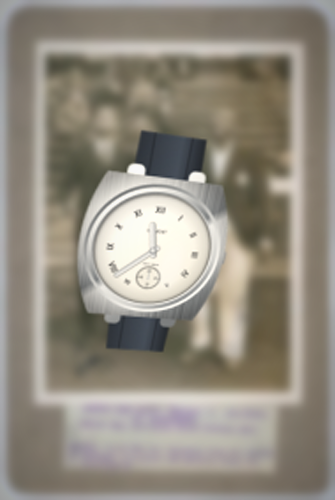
**11:38**
